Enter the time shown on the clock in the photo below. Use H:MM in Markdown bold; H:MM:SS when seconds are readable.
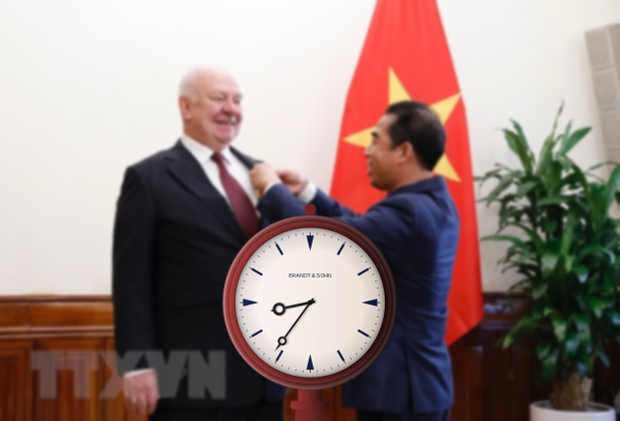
**8:36**
